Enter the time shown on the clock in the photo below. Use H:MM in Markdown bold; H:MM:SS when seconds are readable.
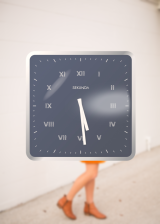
**5:29**
